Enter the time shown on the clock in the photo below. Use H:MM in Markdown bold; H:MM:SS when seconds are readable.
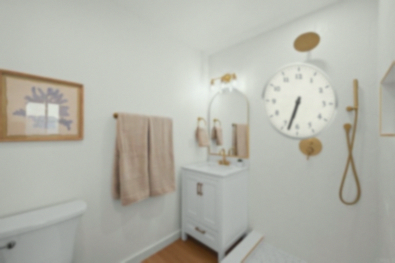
**6:33**
